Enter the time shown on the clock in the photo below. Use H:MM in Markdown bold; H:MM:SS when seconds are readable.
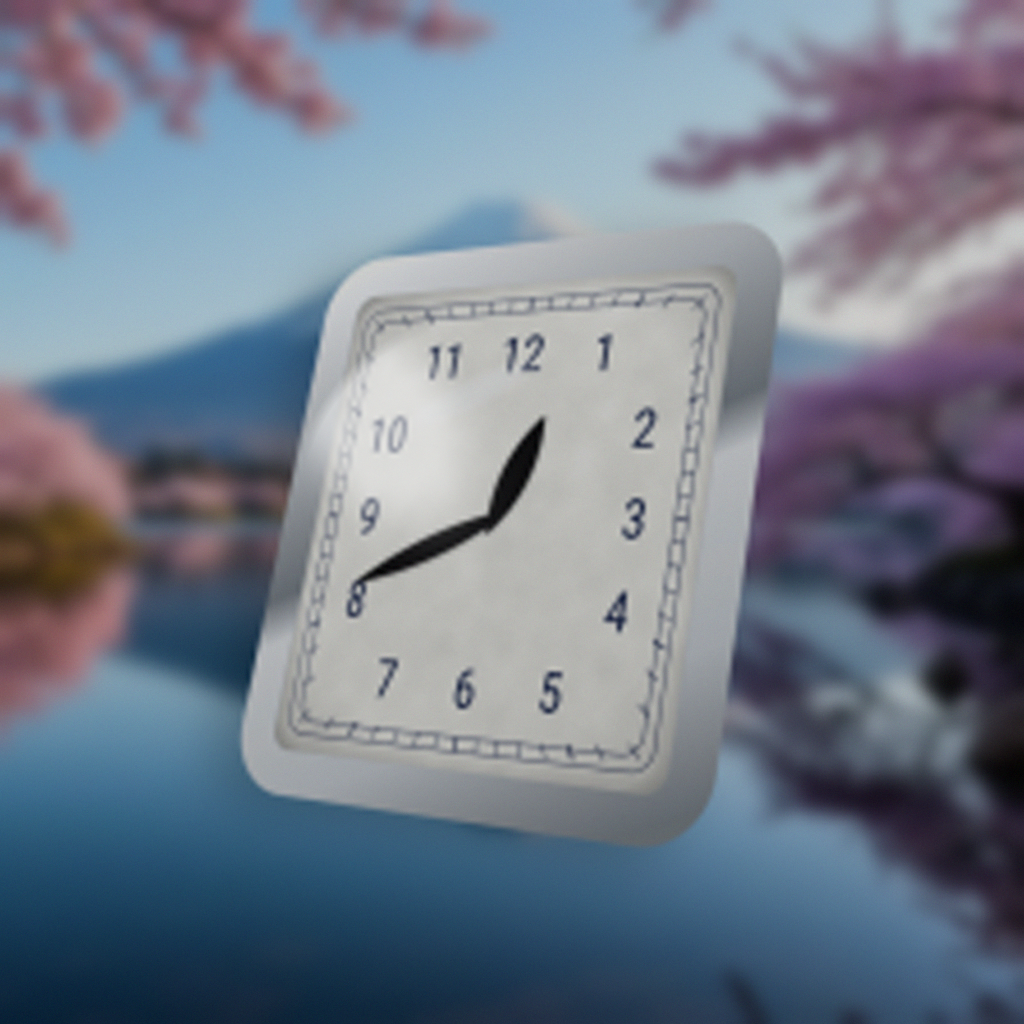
**12:41**
